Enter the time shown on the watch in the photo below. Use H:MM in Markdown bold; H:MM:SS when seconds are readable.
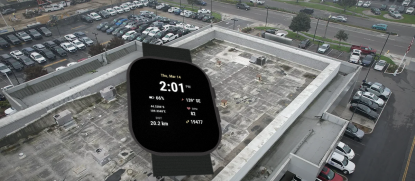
**2:01**
